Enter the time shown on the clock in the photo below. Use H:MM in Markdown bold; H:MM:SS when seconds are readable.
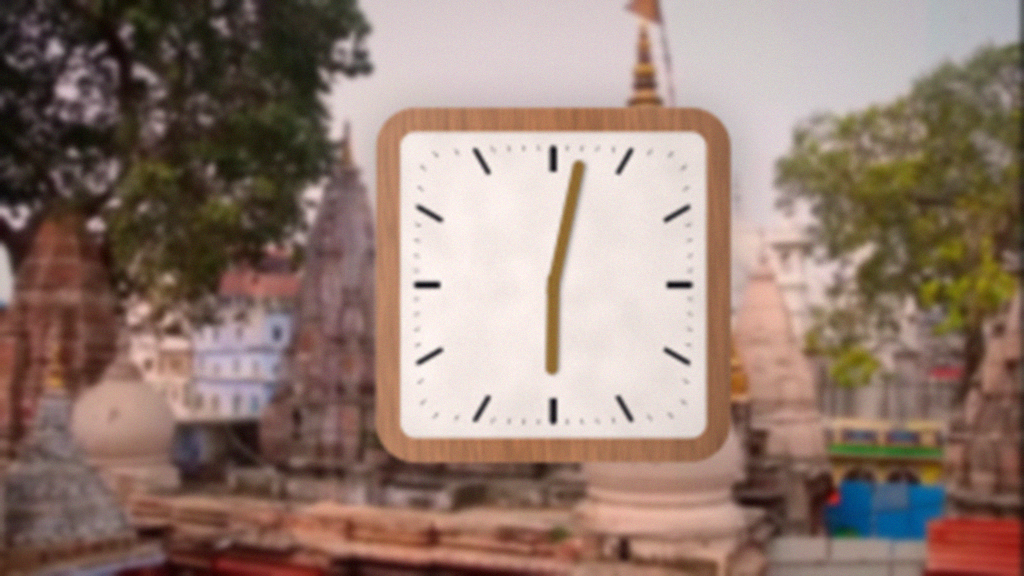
**6:02**
